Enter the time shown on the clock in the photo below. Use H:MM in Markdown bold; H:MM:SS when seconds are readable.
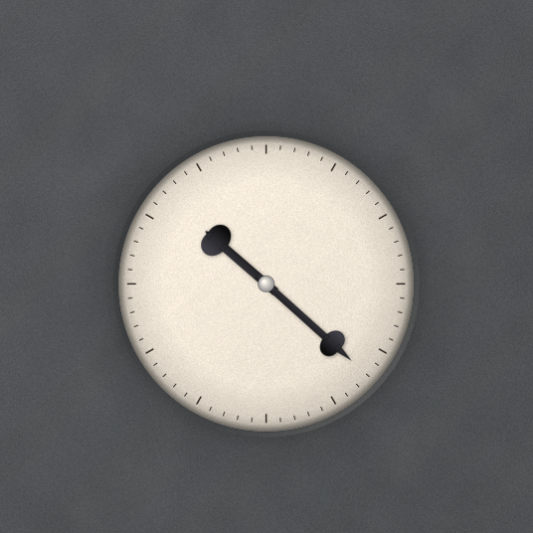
**10:22**
